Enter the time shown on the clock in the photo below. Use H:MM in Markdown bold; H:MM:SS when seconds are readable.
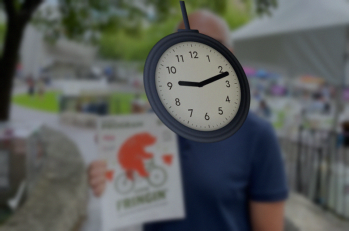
**9:12**
